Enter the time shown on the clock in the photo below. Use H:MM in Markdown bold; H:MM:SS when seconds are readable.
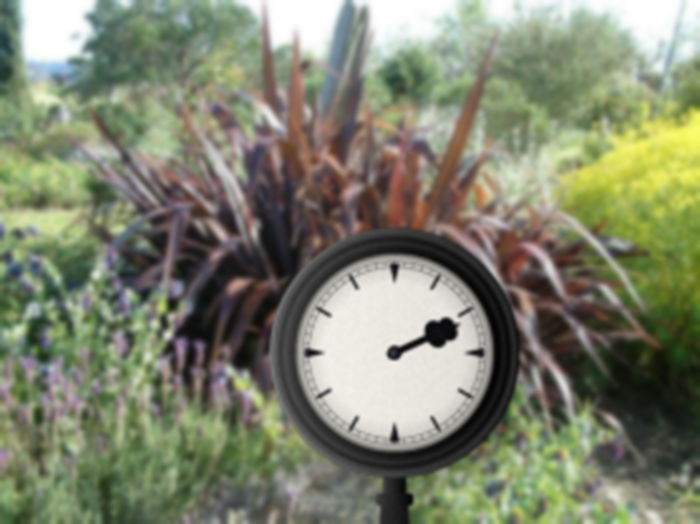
**2:11**
